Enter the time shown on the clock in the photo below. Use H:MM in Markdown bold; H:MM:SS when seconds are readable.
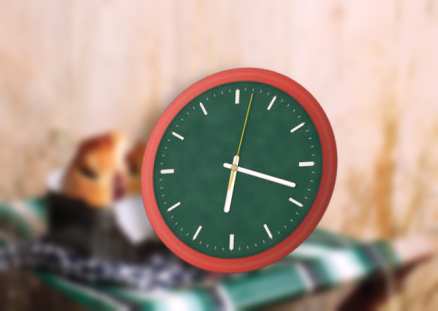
**6:18:02**
